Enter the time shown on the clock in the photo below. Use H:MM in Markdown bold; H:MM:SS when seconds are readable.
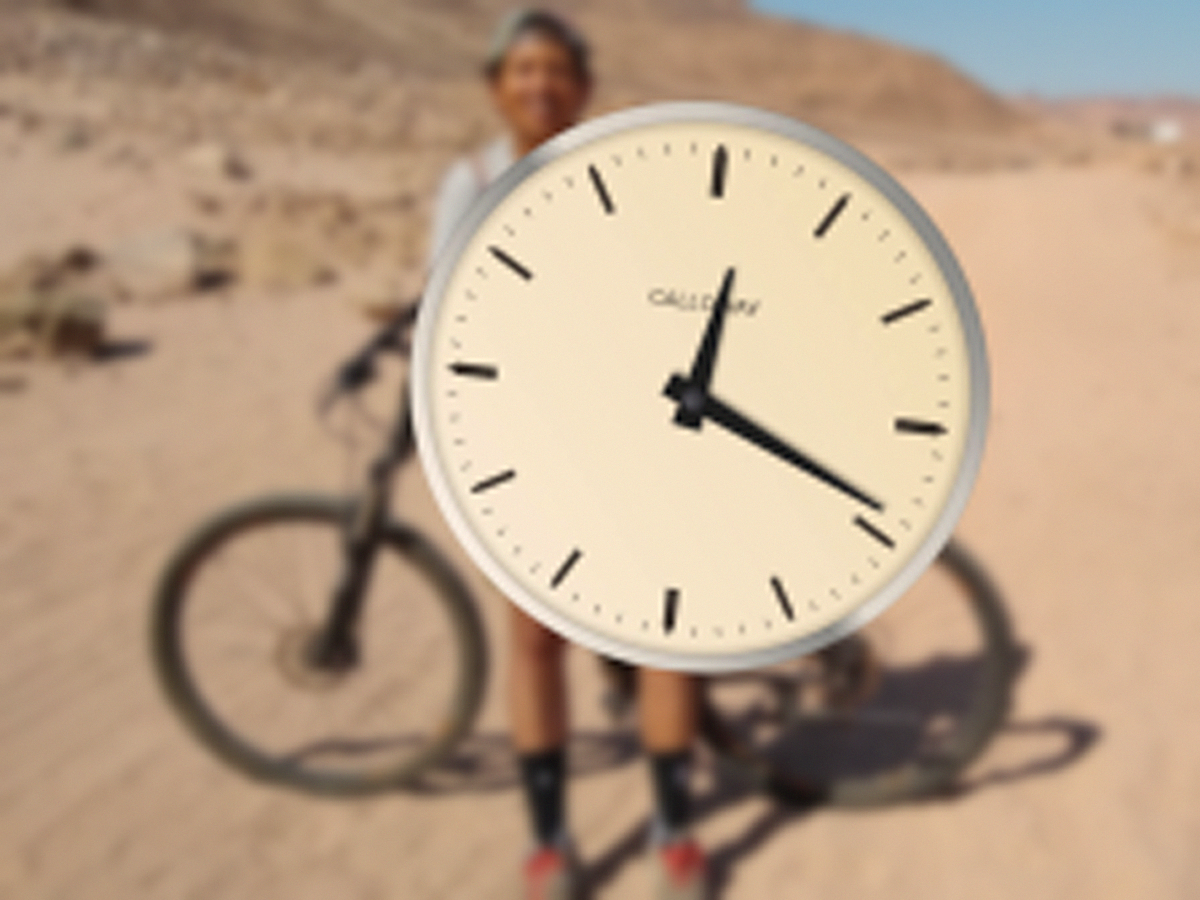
**12:19**
